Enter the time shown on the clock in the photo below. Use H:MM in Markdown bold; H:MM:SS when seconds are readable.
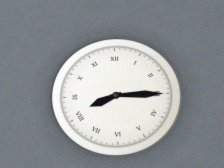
**8:15**
